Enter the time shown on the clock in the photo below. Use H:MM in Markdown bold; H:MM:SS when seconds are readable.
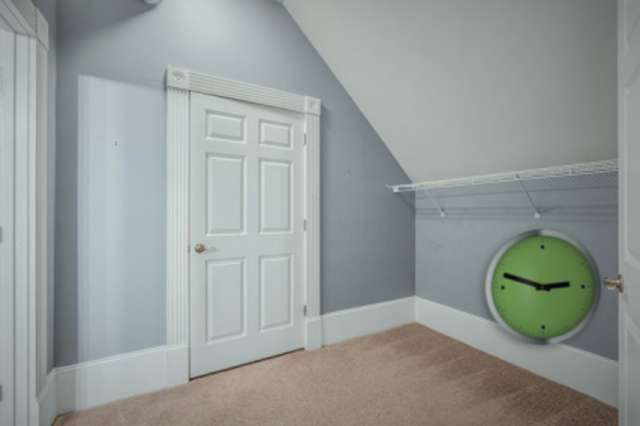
**2:48**
